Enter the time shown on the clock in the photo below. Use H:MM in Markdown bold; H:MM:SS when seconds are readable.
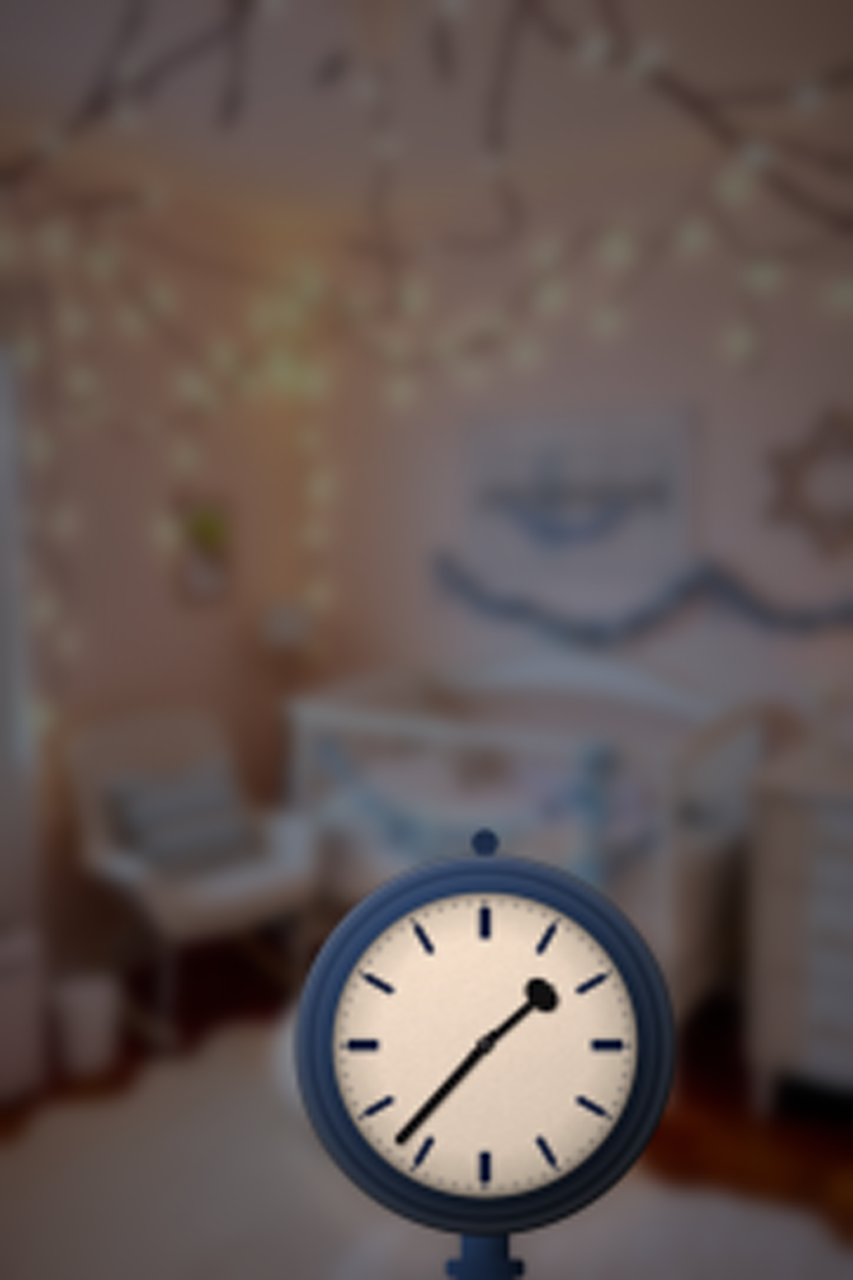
**1:37**
